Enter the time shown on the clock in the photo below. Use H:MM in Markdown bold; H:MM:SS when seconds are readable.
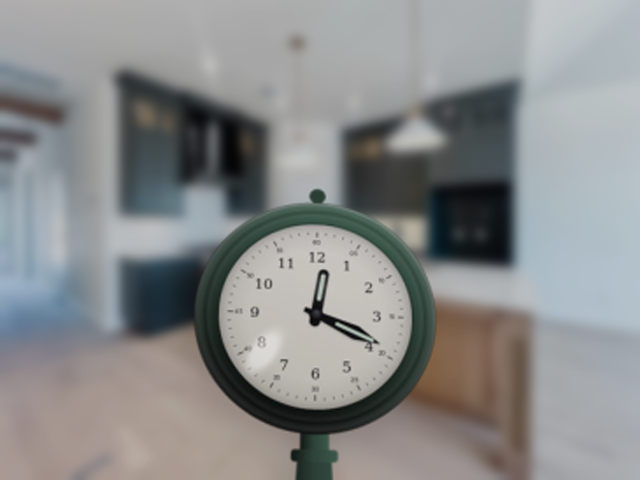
**12:19**
